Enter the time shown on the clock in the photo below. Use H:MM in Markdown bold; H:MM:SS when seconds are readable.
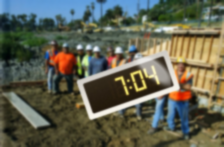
**7:04**
